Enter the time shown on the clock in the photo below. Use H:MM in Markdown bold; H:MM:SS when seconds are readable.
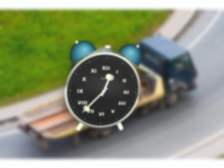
**12:37**
